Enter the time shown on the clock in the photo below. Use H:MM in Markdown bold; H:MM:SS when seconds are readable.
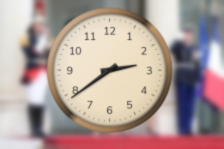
**2:39**
